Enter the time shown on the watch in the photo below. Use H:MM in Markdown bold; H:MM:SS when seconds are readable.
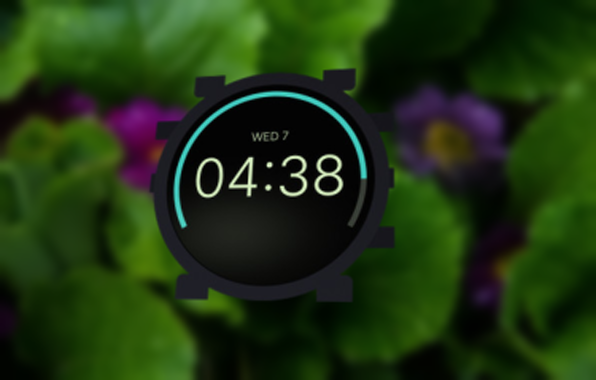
**4:38**
